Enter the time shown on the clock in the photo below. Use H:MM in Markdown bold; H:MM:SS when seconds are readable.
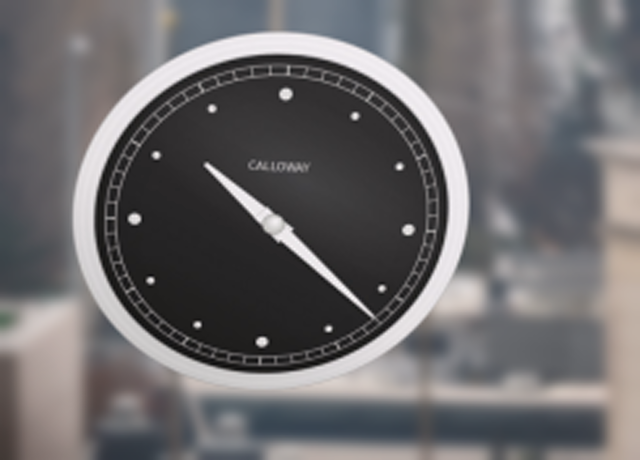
**10:22**
